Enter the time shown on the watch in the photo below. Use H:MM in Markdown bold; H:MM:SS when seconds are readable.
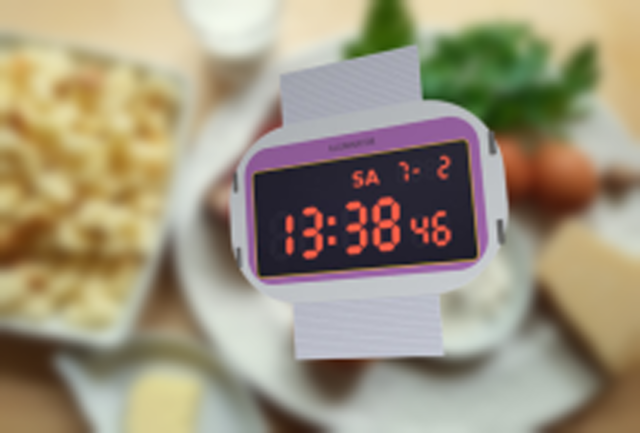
**13:38:46**
